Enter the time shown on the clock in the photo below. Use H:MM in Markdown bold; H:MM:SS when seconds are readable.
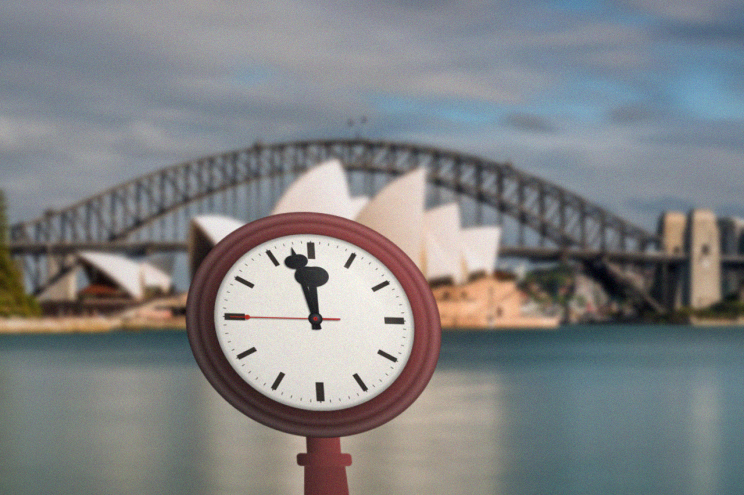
**11:57:45**
